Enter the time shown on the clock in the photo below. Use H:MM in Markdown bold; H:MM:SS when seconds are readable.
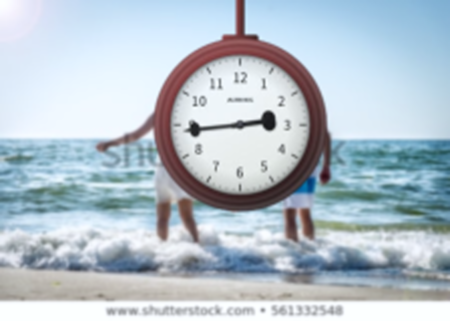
**2:44**
